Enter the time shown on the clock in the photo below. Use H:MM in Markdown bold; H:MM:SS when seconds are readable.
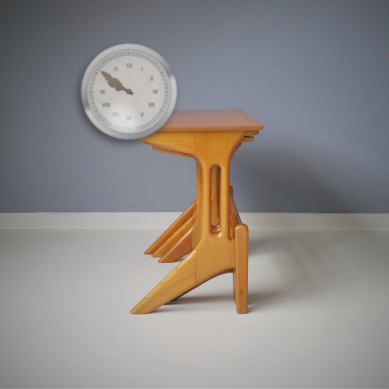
**9:51**
